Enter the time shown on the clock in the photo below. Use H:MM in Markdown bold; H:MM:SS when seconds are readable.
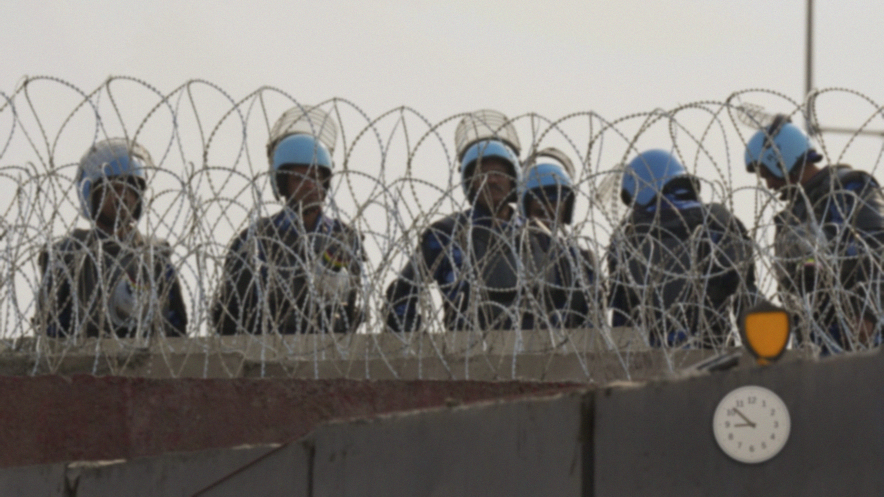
**8:52**
